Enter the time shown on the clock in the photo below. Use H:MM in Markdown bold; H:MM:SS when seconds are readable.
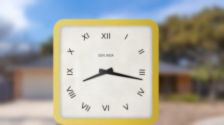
**8:17**
